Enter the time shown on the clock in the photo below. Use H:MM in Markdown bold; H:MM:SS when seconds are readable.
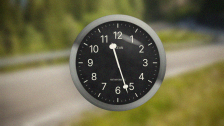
**11:27**
